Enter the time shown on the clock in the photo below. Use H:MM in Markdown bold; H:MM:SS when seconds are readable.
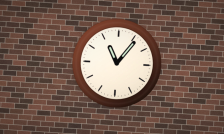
**11:06**
